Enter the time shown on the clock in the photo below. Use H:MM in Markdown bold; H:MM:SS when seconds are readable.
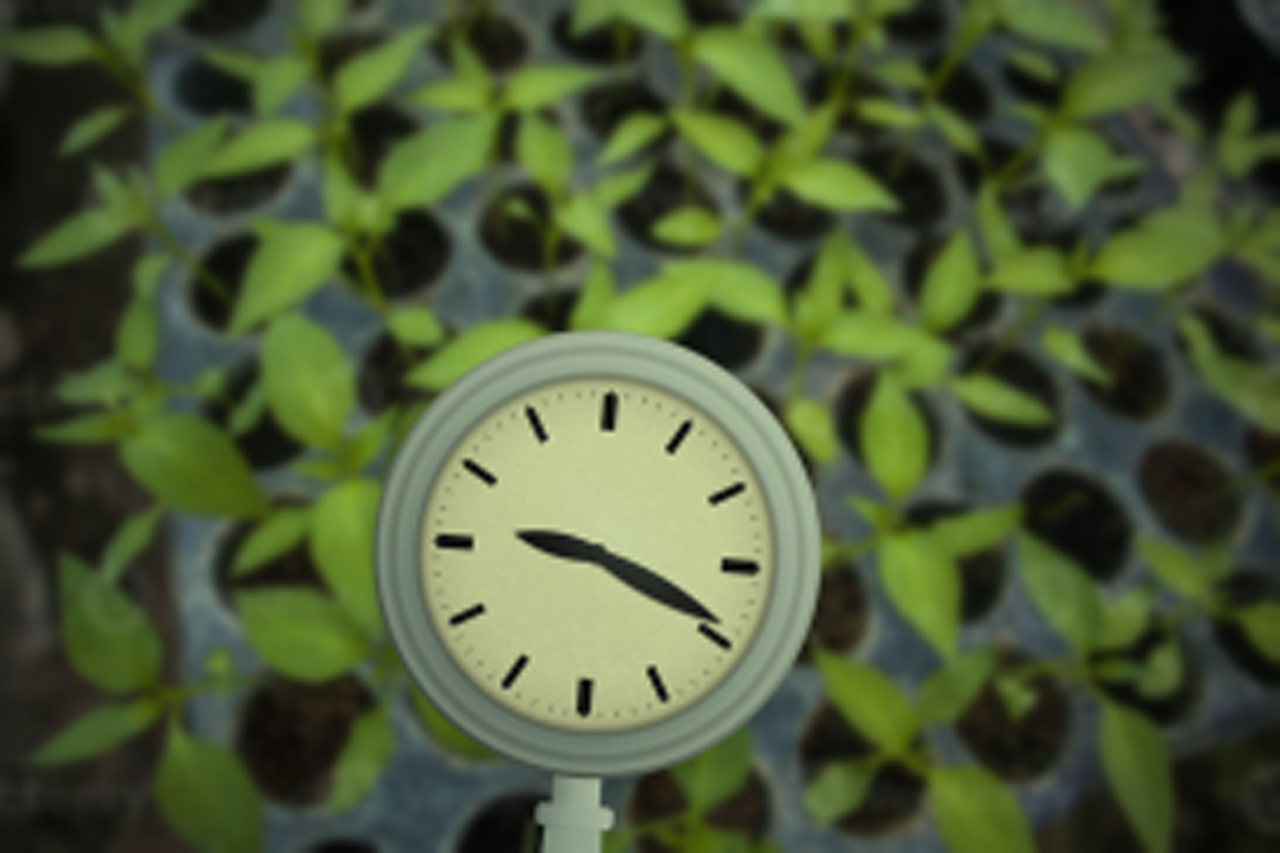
**9:19**
